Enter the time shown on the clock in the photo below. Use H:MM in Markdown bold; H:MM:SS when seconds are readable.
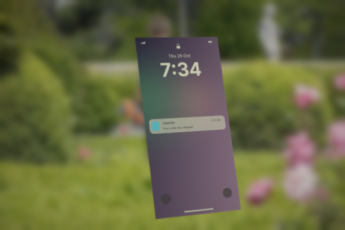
**7:34**
